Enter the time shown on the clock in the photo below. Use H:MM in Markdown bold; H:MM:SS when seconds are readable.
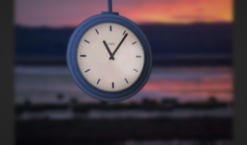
**11:06**
